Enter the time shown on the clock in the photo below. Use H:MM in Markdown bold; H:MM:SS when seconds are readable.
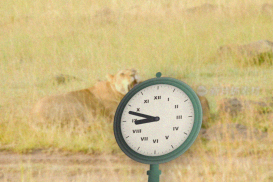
**8:48**
